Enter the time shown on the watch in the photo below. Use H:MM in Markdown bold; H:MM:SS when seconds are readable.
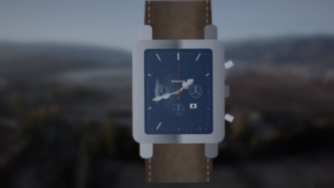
**1:42**
